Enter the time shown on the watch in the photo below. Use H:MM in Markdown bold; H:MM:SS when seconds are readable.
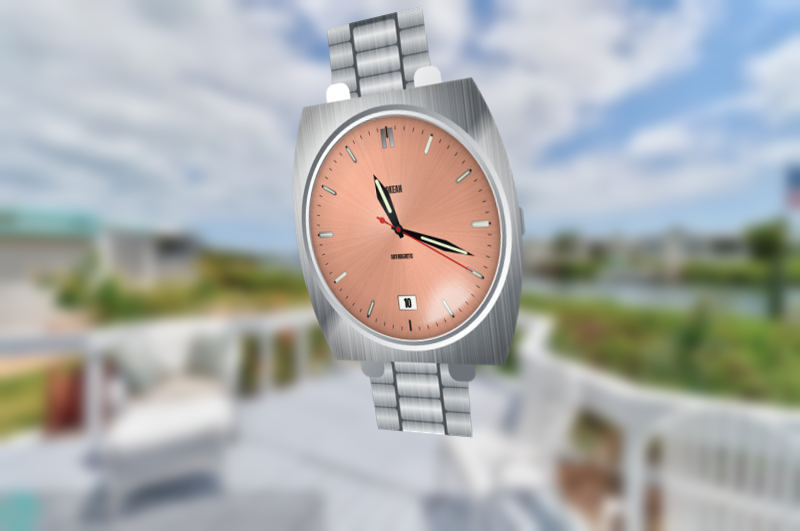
**11:18:20**
